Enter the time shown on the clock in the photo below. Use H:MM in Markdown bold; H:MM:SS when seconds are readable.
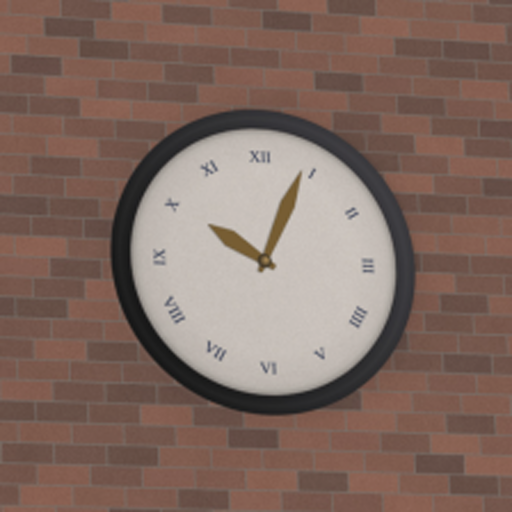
**10:04**
